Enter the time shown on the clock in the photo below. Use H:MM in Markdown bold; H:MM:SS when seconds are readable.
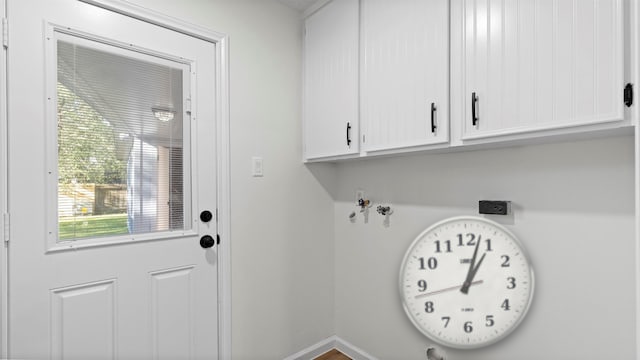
**1:02:43**
